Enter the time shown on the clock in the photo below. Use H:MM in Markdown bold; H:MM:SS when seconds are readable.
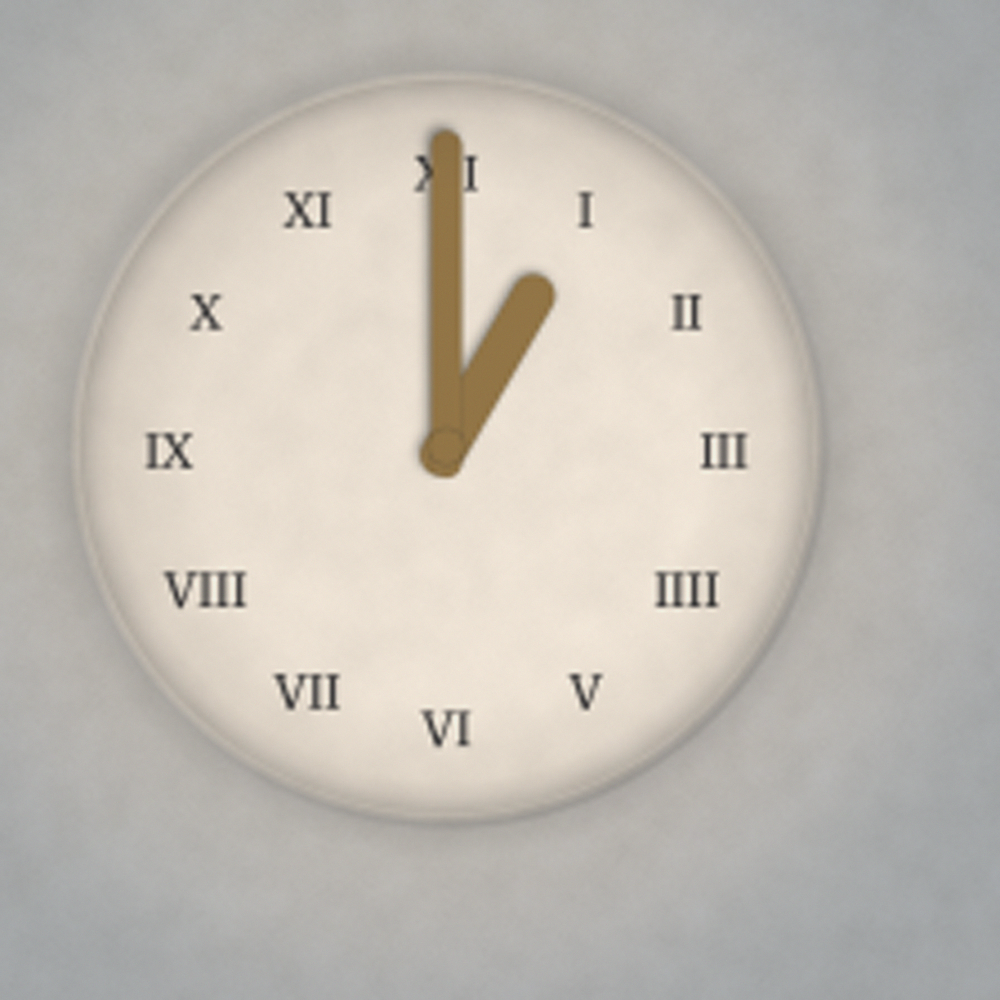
**1:00**
